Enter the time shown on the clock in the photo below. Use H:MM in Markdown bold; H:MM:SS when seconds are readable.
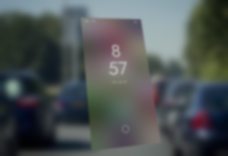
**8:57**
